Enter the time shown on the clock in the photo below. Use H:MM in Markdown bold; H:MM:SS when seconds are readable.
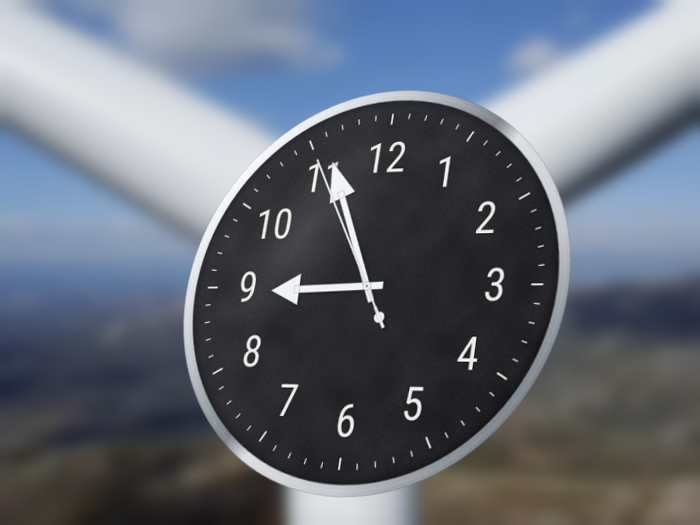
**8:55:55**
